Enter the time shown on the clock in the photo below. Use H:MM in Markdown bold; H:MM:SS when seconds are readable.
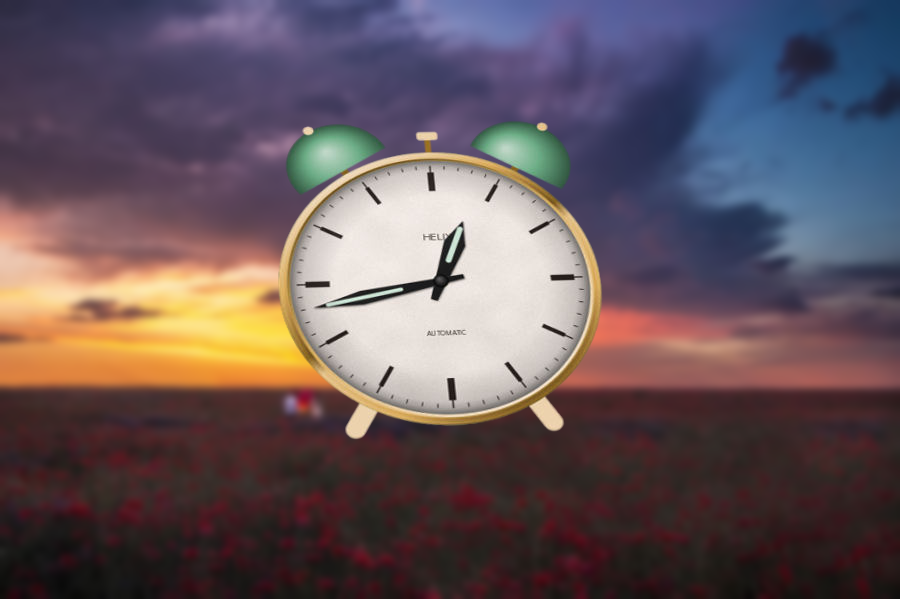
**12:43**
